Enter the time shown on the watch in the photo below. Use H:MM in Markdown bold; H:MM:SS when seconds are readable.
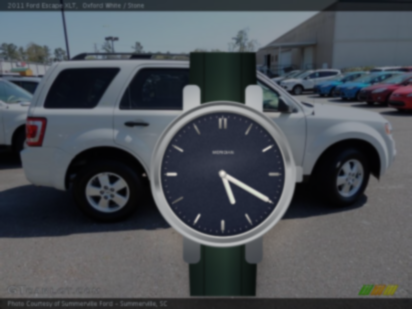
**5:20**
